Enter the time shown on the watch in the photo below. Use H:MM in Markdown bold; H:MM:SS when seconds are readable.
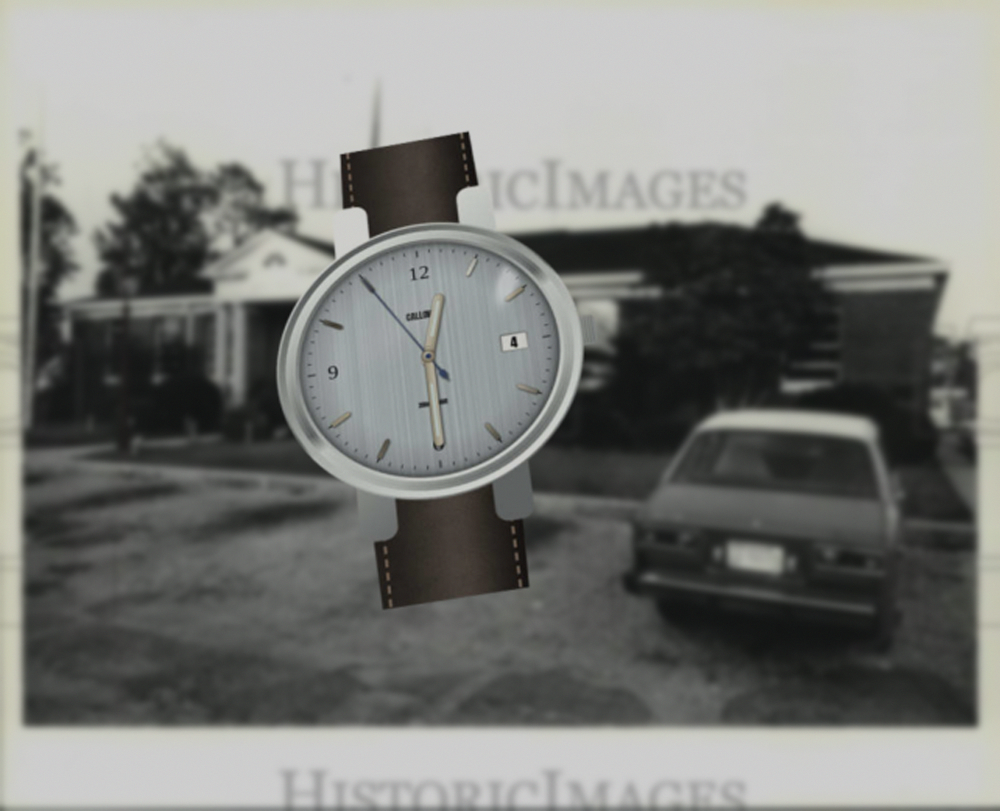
**12:29:55**
